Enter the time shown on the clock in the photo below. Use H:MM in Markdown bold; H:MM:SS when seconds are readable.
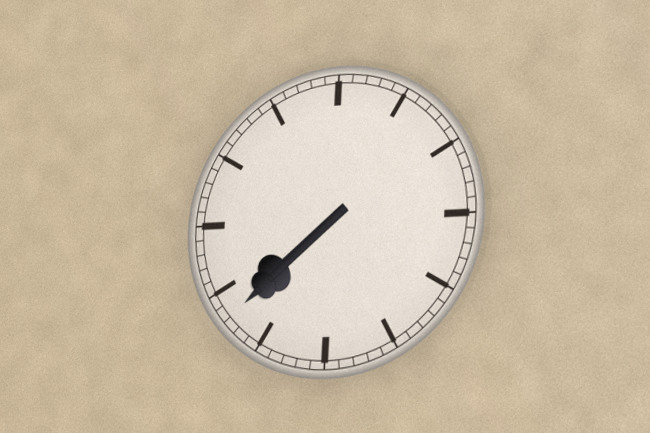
**7:38**
